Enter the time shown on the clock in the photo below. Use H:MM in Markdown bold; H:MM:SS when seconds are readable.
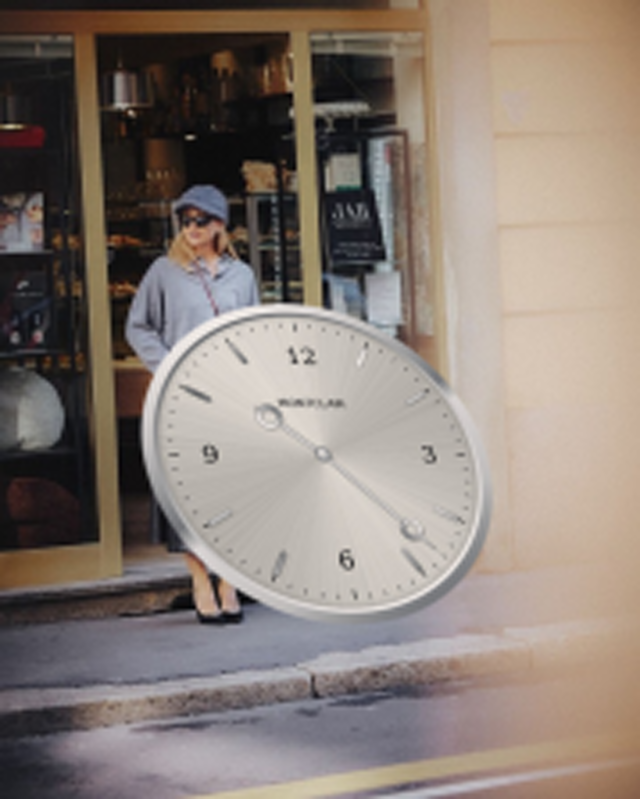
**10:23**
